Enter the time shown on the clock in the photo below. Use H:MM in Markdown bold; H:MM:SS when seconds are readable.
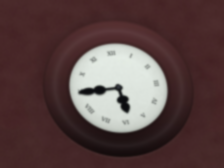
**5:45**
